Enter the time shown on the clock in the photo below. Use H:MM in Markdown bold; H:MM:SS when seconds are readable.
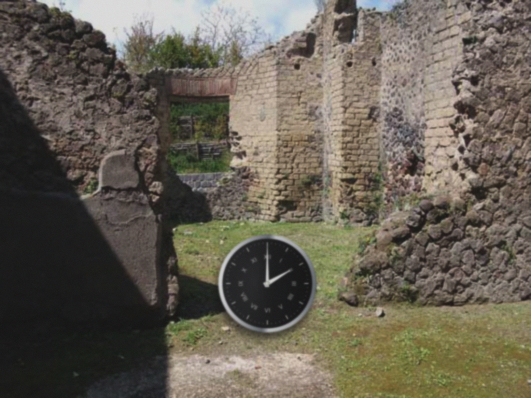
**2:00**
